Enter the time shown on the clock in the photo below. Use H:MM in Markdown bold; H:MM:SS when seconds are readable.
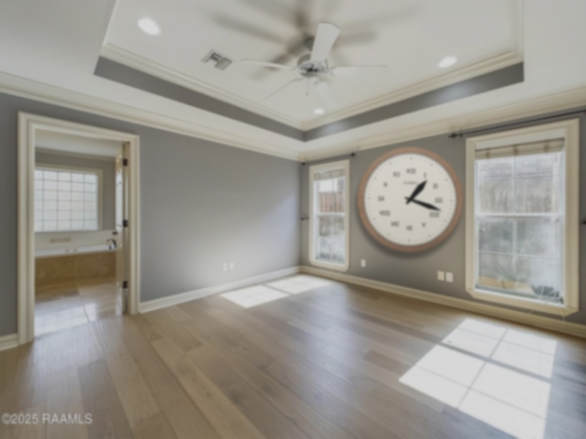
**1:18**
